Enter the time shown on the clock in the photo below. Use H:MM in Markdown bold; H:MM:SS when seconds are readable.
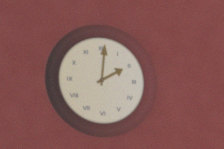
**2:01**
